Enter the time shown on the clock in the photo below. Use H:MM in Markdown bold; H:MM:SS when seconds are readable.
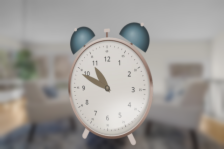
**10:49**
